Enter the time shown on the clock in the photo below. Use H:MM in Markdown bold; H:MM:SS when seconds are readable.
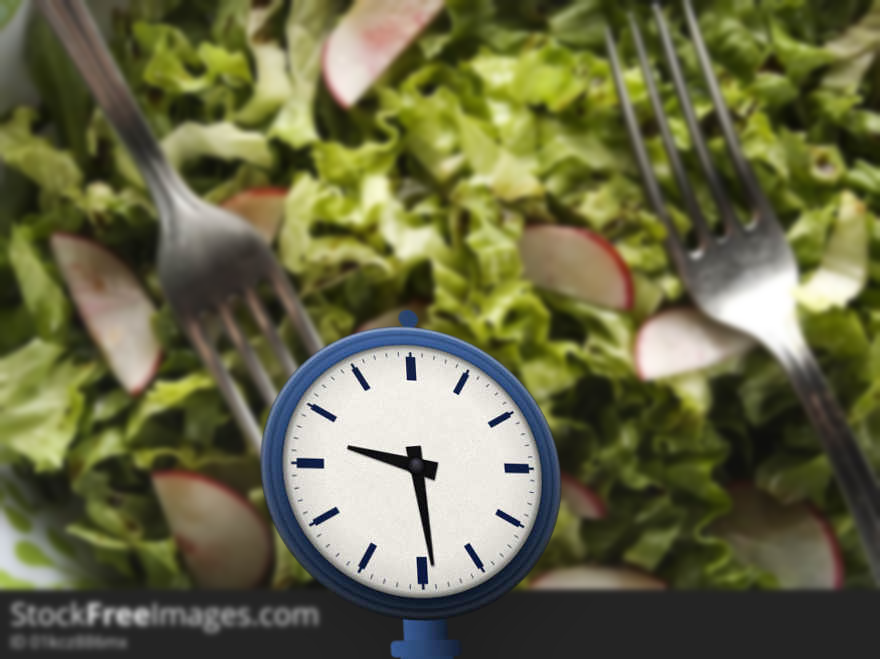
**9:29**
